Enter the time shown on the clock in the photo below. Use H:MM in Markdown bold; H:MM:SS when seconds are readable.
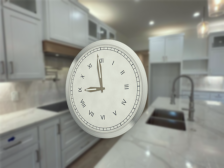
**8:59**
